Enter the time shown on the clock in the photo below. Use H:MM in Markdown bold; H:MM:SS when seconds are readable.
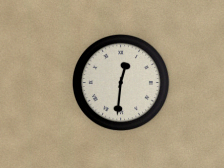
**12:31**
